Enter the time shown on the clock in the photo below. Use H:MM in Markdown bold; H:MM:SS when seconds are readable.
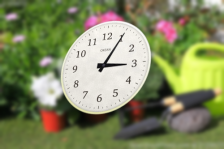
**3:05**
